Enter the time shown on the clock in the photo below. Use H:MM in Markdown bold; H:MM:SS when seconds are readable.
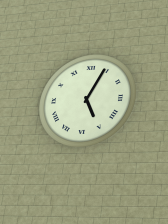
**5:04**
